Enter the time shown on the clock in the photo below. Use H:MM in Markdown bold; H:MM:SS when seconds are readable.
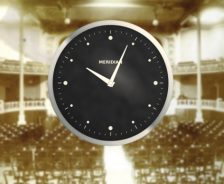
**10:04**
